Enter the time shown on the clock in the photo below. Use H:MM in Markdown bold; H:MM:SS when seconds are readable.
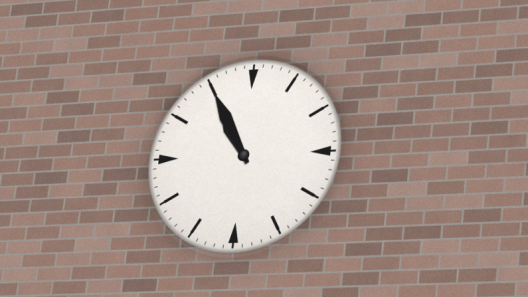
**10:55**
